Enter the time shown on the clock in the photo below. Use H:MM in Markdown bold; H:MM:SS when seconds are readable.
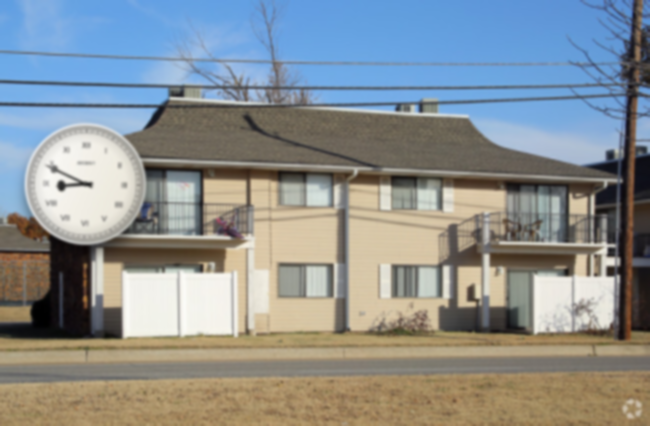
**8:49**
